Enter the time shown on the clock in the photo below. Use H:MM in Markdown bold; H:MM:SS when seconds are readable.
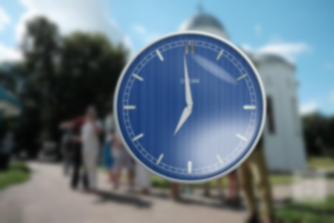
**6:59**
